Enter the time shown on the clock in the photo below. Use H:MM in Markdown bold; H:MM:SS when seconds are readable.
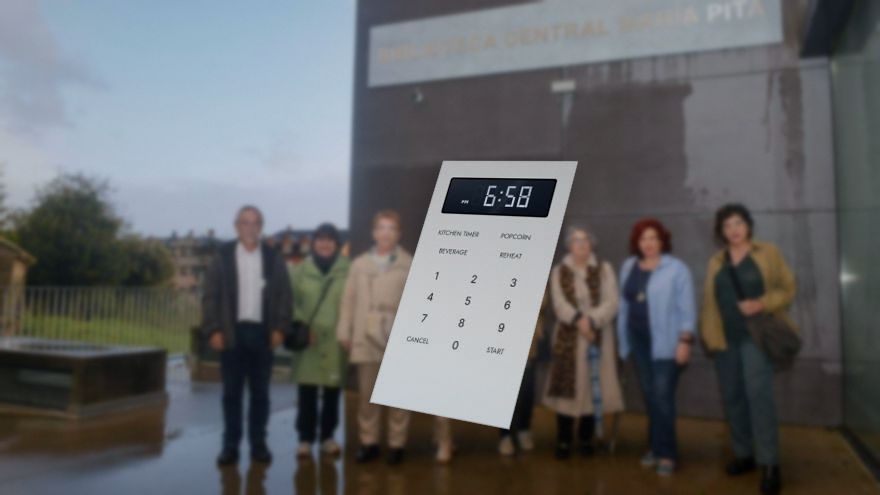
**6:58**
